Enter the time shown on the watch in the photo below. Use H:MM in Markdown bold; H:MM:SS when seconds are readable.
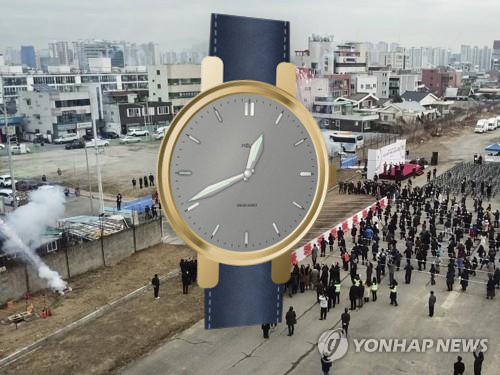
**12:41**
